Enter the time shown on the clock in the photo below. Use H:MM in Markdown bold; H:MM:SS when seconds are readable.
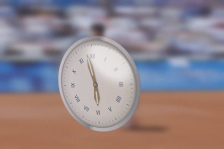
**5:58**
